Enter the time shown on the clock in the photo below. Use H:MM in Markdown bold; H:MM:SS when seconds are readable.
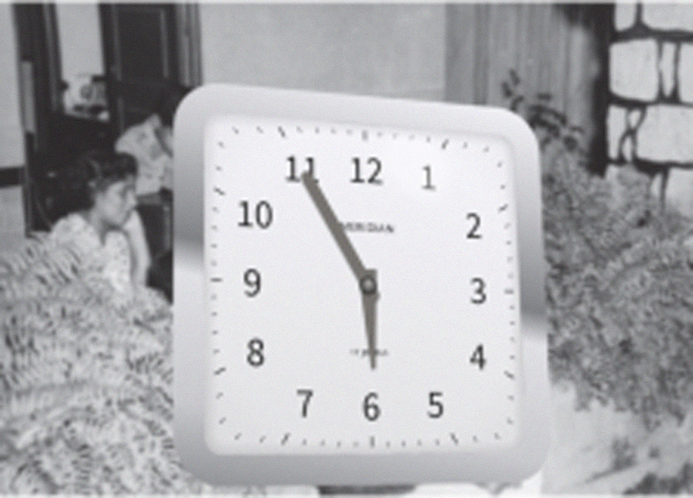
**5:55**
